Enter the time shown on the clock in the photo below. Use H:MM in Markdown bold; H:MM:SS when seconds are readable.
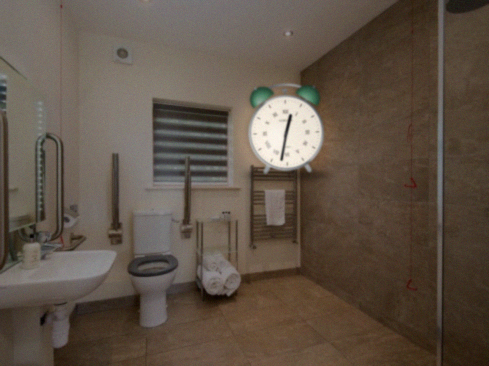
**12:32**
